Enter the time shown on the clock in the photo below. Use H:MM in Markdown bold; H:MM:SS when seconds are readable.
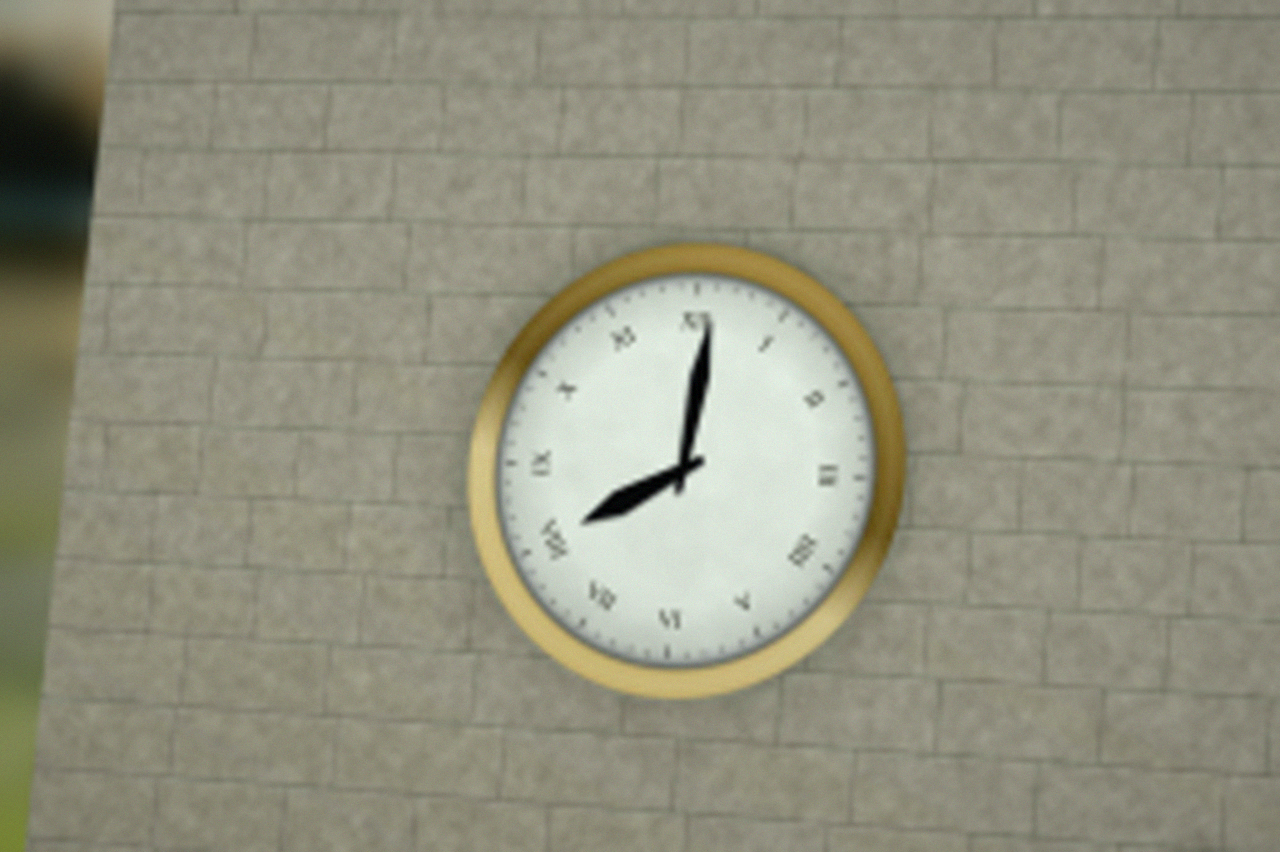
**8:01**
